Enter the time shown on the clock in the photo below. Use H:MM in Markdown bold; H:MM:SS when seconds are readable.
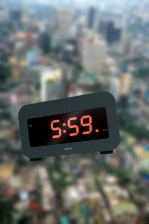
**5:59**
